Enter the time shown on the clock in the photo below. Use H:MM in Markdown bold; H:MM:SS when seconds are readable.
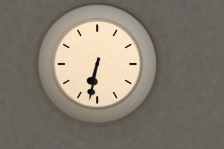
**6:32**
